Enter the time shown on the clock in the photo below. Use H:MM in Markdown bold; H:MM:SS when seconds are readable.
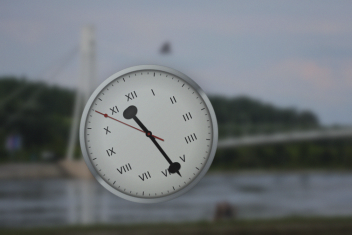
**11:27:53**
